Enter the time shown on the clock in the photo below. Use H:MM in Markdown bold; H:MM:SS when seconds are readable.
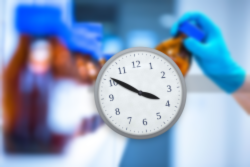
**3:51**
